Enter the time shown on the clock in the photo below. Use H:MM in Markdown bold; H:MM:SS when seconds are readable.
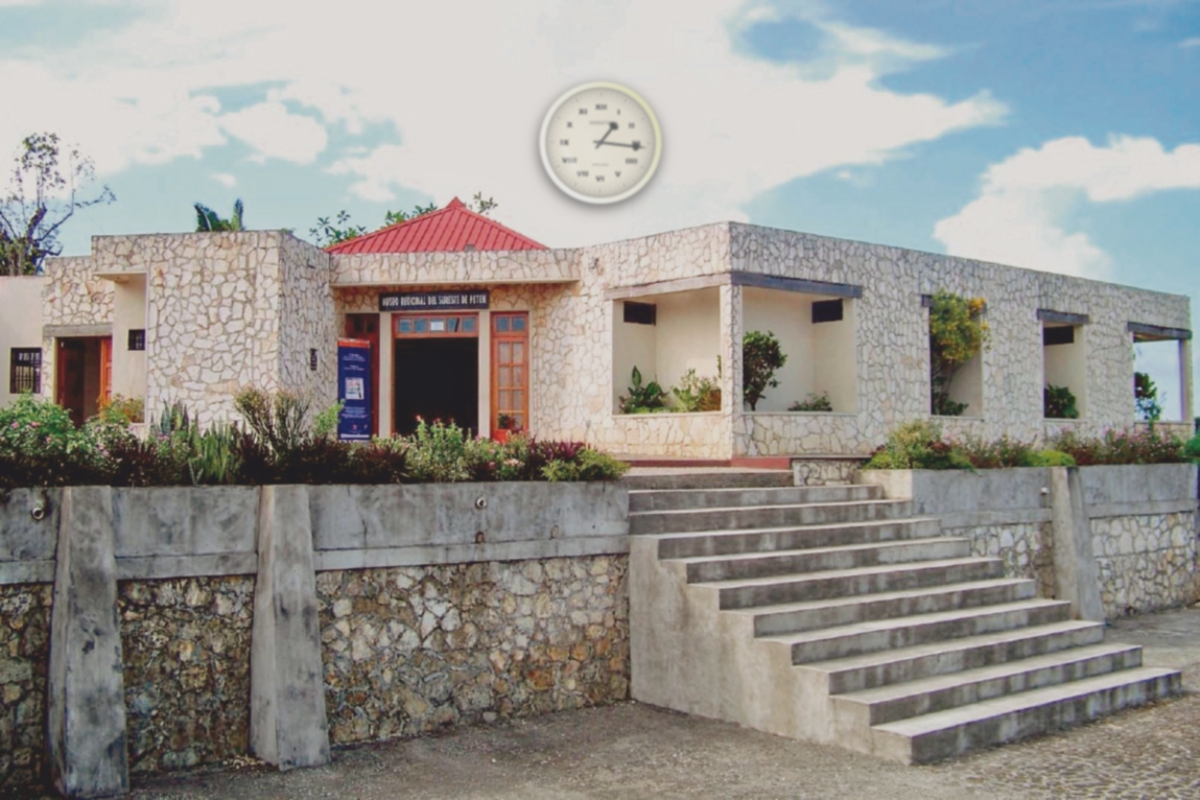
**1:16**
